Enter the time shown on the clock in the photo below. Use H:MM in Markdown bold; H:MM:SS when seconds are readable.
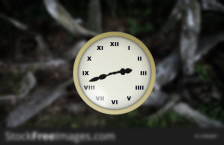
**2:42**
